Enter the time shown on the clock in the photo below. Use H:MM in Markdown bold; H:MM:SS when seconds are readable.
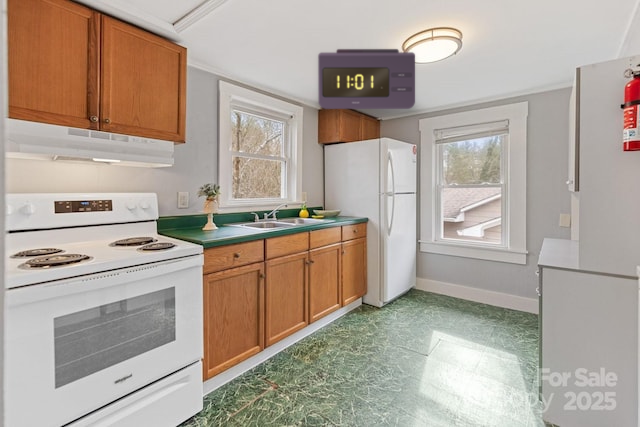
**11:01**
